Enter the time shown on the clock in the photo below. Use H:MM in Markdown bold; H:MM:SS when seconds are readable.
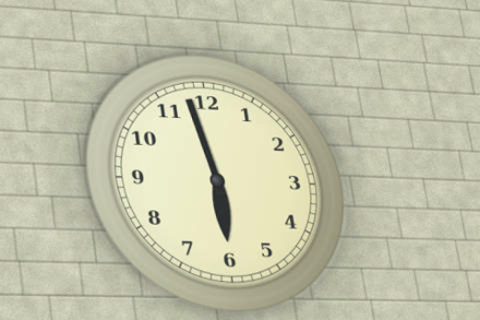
**5:58**
